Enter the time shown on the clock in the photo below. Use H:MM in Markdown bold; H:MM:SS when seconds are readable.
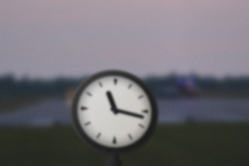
**11:17**
